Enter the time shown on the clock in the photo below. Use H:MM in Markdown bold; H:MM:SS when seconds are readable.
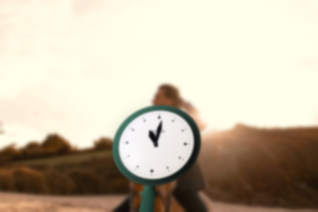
**11:01**
